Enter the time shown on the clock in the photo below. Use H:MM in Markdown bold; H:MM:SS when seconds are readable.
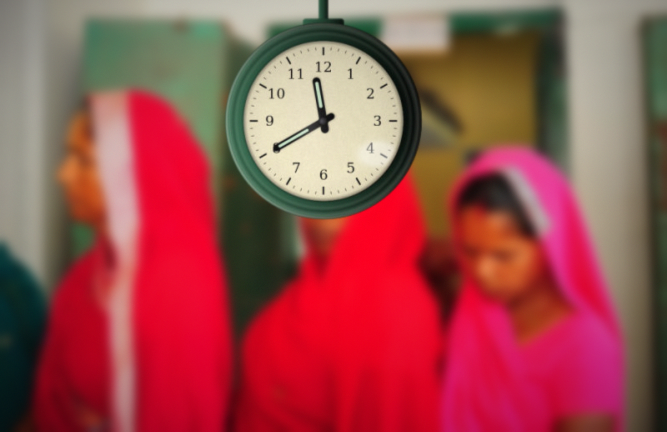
**11:40**
